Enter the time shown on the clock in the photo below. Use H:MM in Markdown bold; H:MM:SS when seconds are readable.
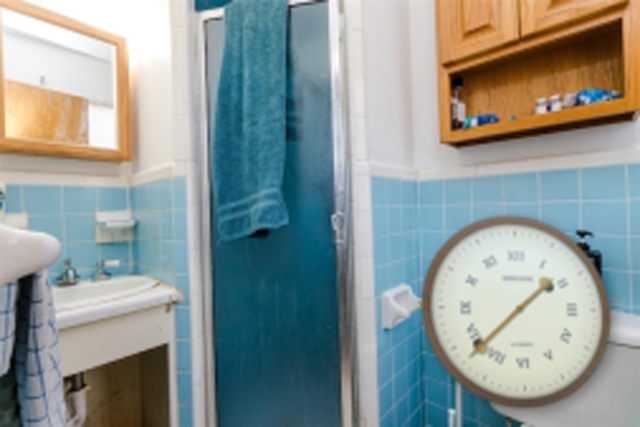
**1:38**
